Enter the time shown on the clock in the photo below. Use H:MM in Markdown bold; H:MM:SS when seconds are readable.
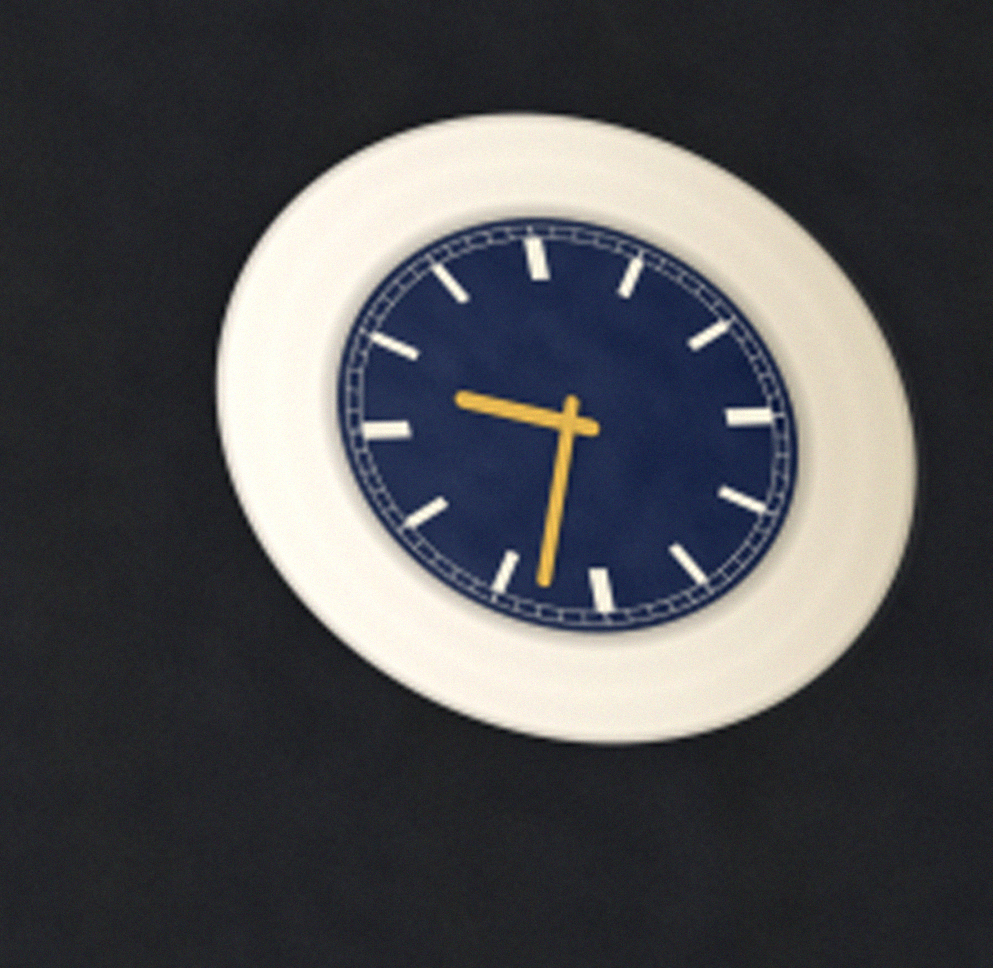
**9:33**
